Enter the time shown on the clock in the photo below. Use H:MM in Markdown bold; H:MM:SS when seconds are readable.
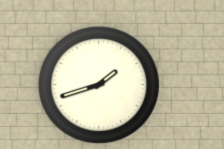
**1:42**
